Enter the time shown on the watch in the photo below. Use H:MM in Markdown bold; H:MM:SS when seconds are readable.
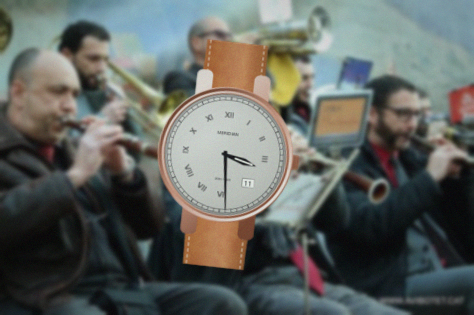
**3:29**
